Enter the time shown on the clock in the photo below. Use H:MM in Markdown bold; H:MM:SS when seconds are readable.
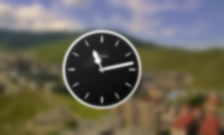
**11:13**
